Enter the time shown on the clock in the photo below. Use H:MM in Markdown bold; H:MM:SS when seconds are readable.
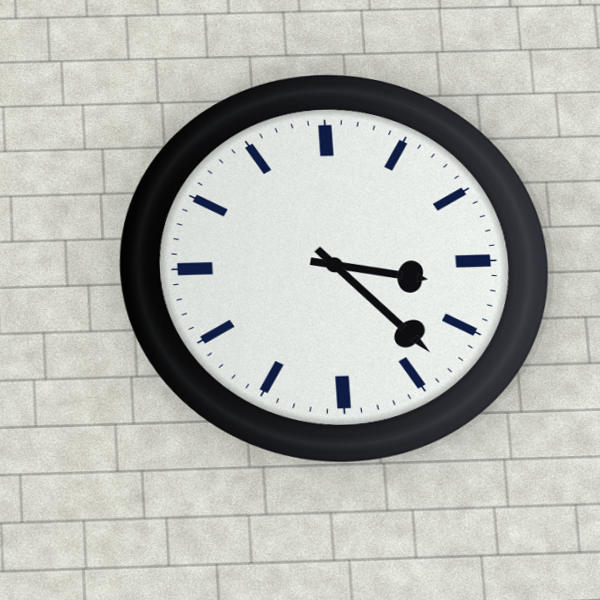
**3:23**
